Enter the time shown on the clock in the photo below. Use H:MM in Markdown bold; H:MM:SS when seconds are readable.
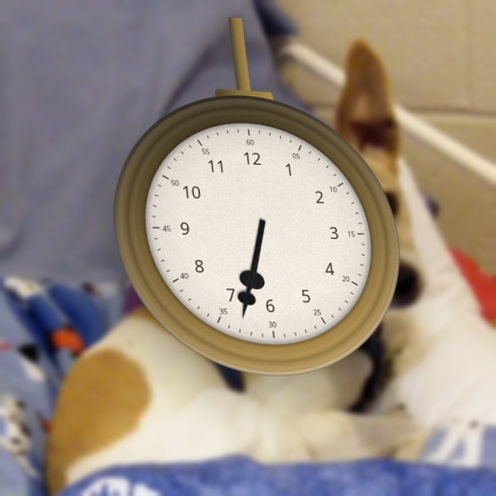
**6:33**
